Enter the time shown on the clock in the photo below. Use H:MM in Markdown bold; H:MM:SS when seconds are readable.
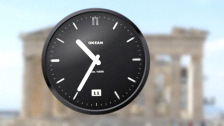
**10:35**
